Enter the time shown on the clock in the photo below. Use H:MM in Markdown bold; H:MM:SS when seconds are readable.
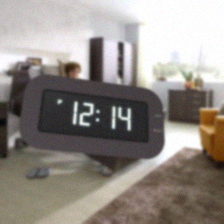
**12:14**
